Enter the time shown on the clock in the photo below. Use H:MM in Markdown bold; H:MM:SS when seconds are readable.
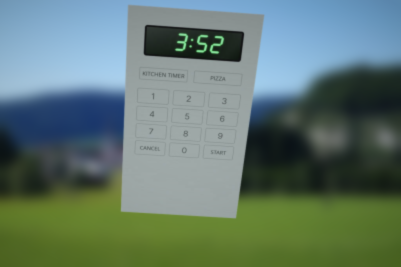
**3:52**
